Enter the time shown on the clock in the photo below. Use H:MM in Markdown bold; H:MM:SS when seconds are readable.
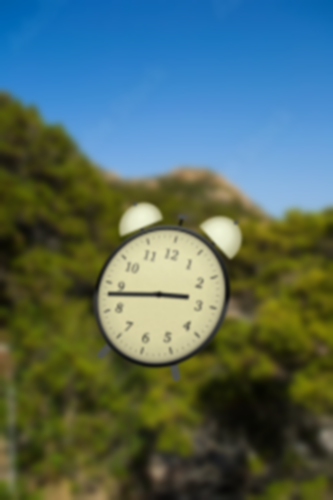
**2:43**
